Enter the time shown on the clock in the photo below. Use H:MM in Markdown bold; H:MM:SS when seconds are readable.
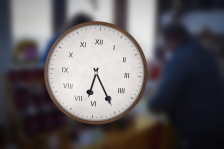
**6:25**
